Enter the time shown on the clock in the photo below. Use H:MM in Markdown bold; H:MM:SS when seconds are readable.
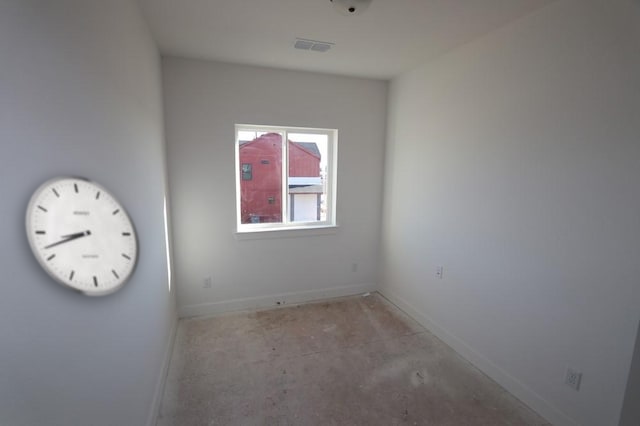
**8:42**
